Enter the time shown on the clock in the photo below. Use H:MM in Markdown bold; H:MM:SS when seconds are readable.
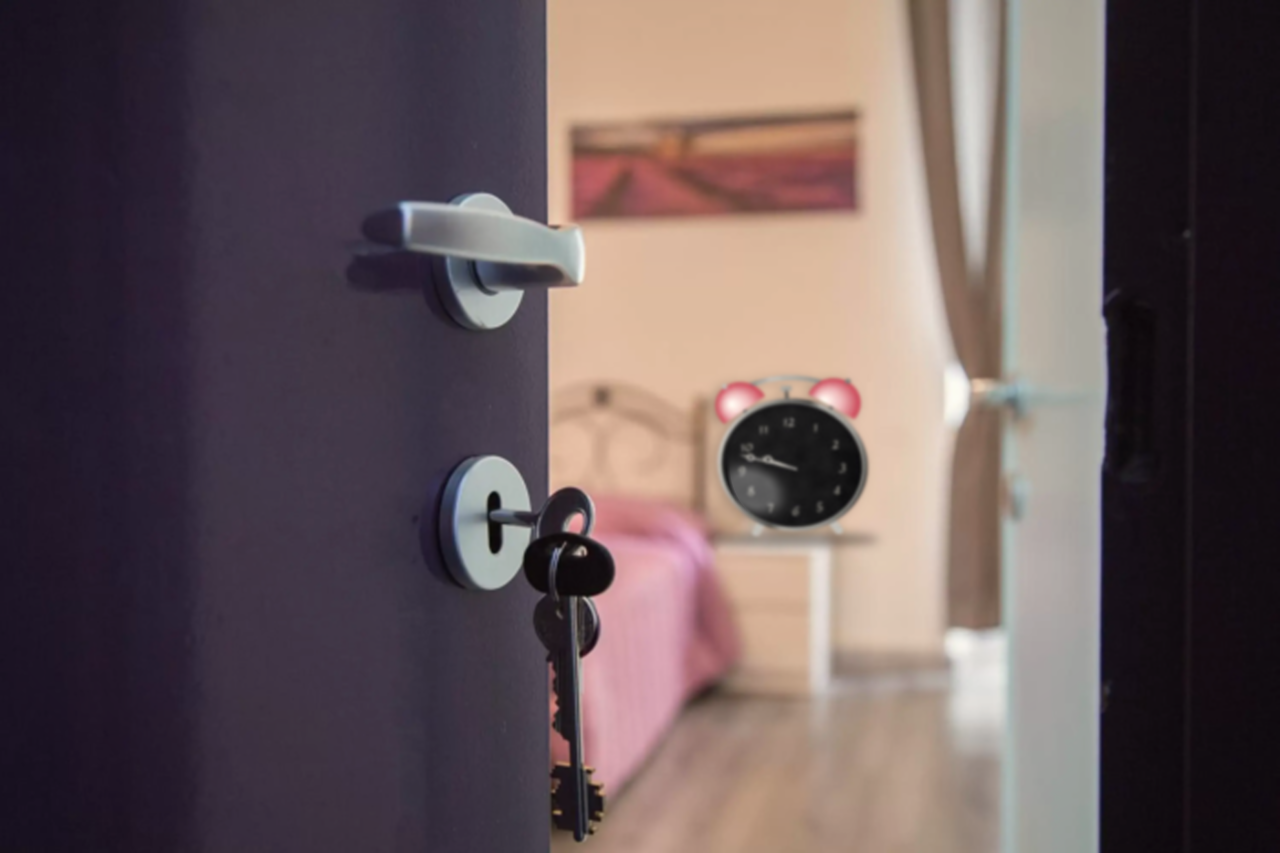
**9:48**
